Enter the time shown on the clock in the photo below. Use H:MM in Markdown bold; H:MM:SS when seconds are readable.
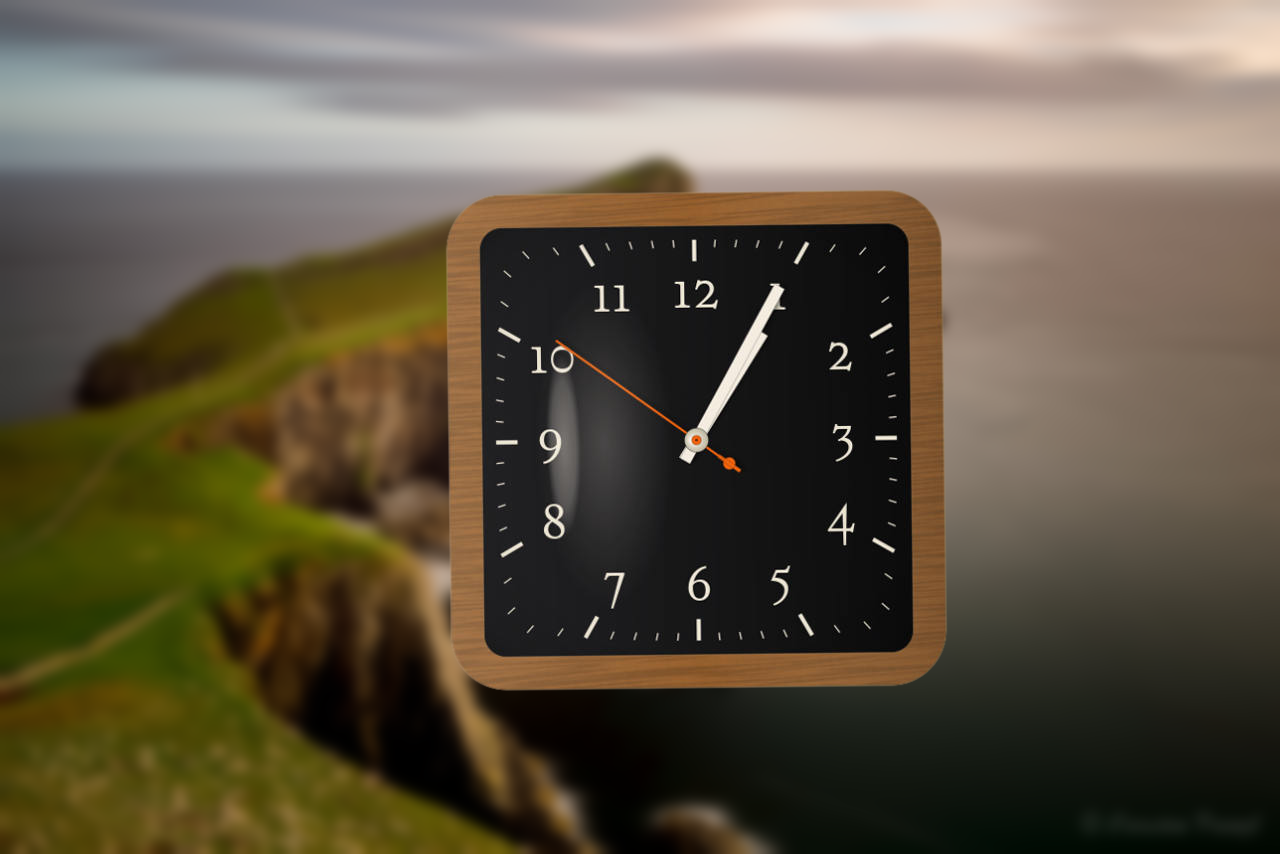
**1:04:51**
